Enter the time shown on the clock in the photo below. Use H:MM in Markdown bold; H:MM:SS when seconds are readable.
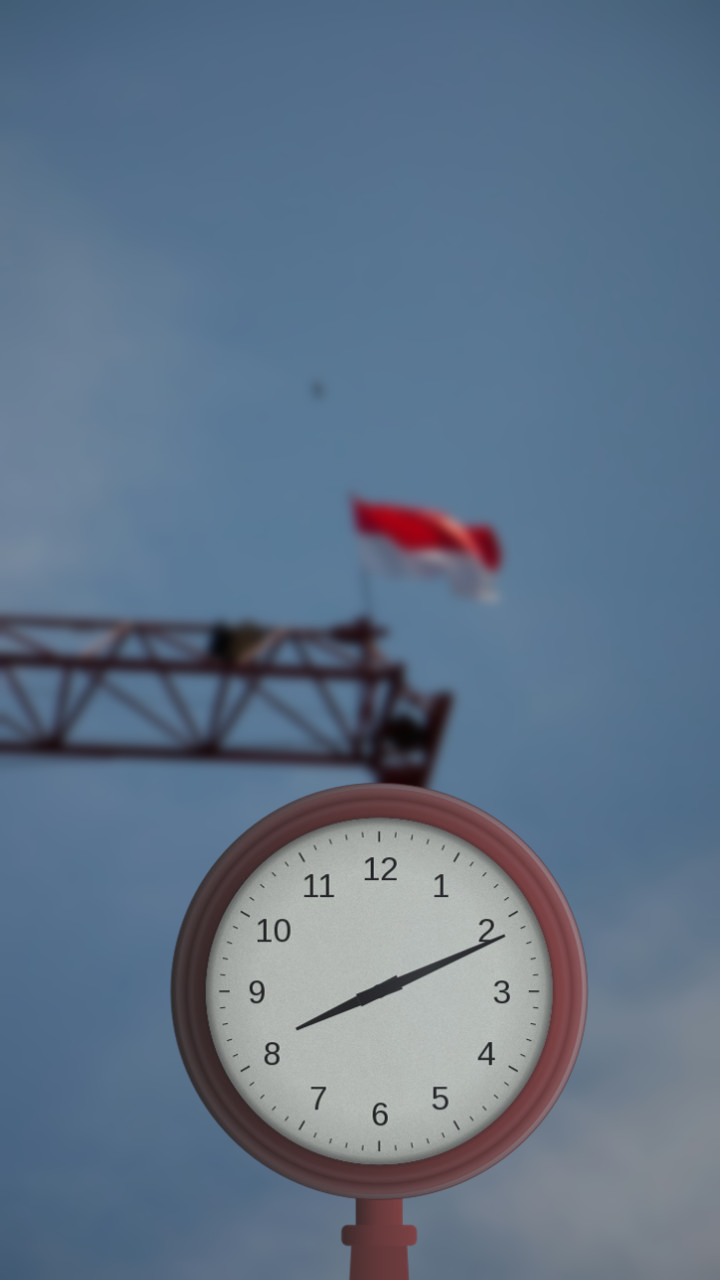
**8:11**
